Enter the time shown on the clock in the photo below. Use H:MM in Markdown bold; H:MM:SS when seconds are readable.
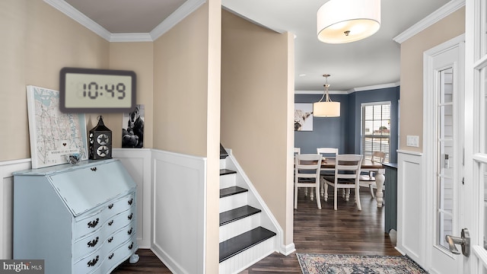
**10:49**
